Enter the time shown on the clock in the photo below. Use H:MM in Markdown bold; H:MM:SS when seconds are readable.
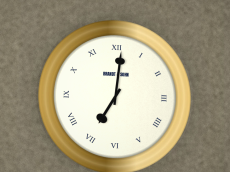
**7:01**
